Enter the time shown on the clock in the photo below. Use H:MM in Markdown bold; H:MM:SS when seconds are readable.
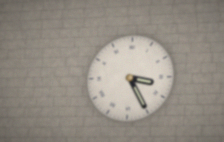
**3:25**
